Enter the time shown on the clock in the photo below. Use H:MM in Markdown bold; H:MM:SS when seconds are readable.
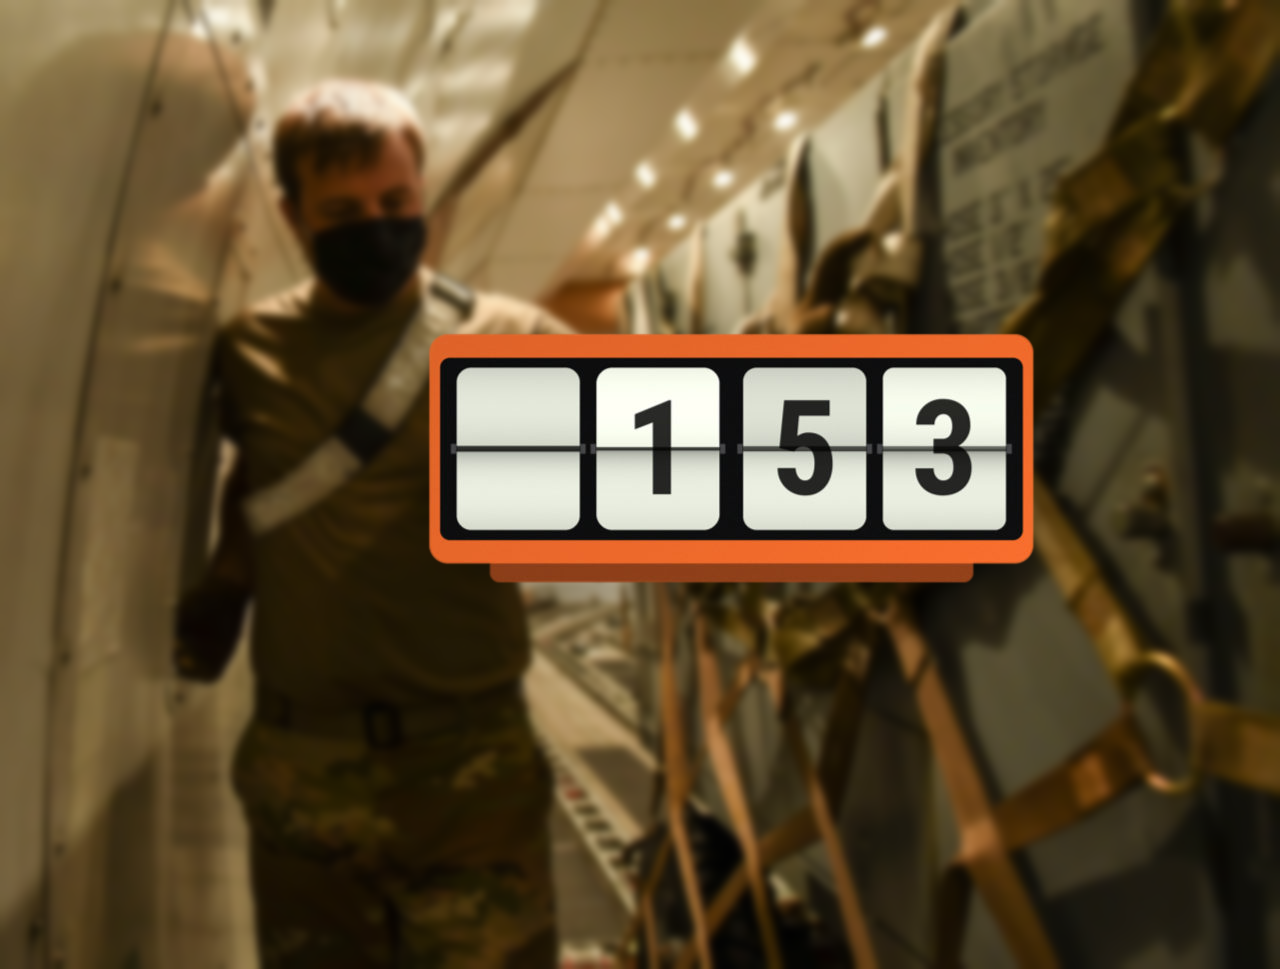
**1:53**
